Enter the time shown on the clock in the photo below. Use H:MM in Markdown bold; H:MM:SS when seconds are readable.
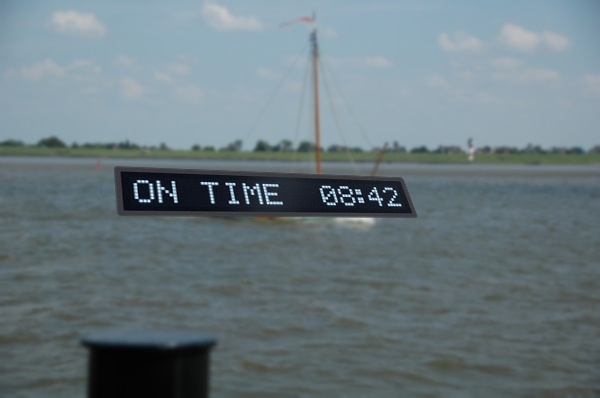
**8:42**
